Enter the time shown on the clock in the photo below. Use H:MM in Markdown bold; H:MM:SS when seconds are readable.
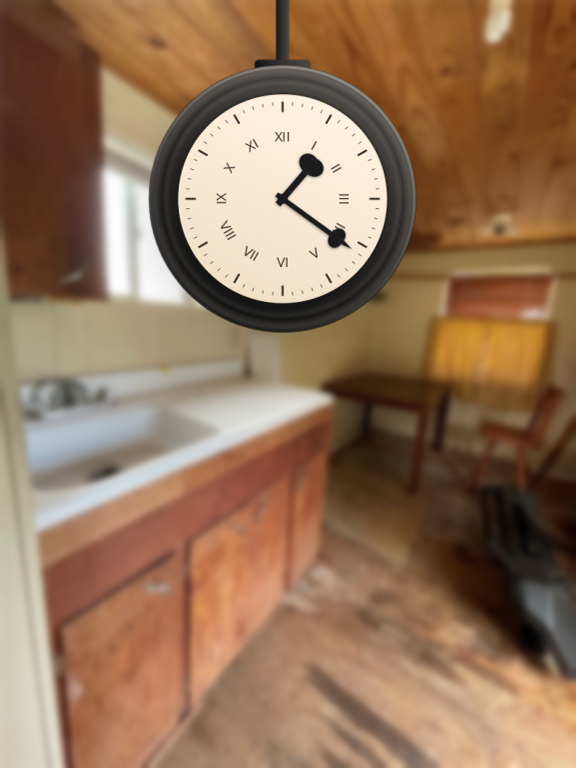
**1:21**
